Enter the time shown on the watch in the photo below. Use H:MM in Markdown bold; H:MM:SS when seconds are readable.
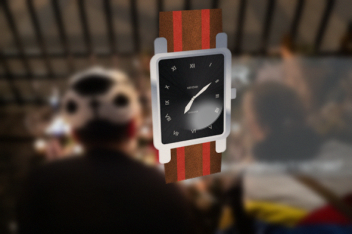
**7:09**
